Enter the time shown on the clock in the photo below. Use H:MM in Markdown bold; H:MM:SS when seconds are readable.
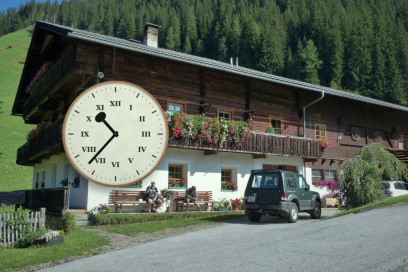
**10:37**
